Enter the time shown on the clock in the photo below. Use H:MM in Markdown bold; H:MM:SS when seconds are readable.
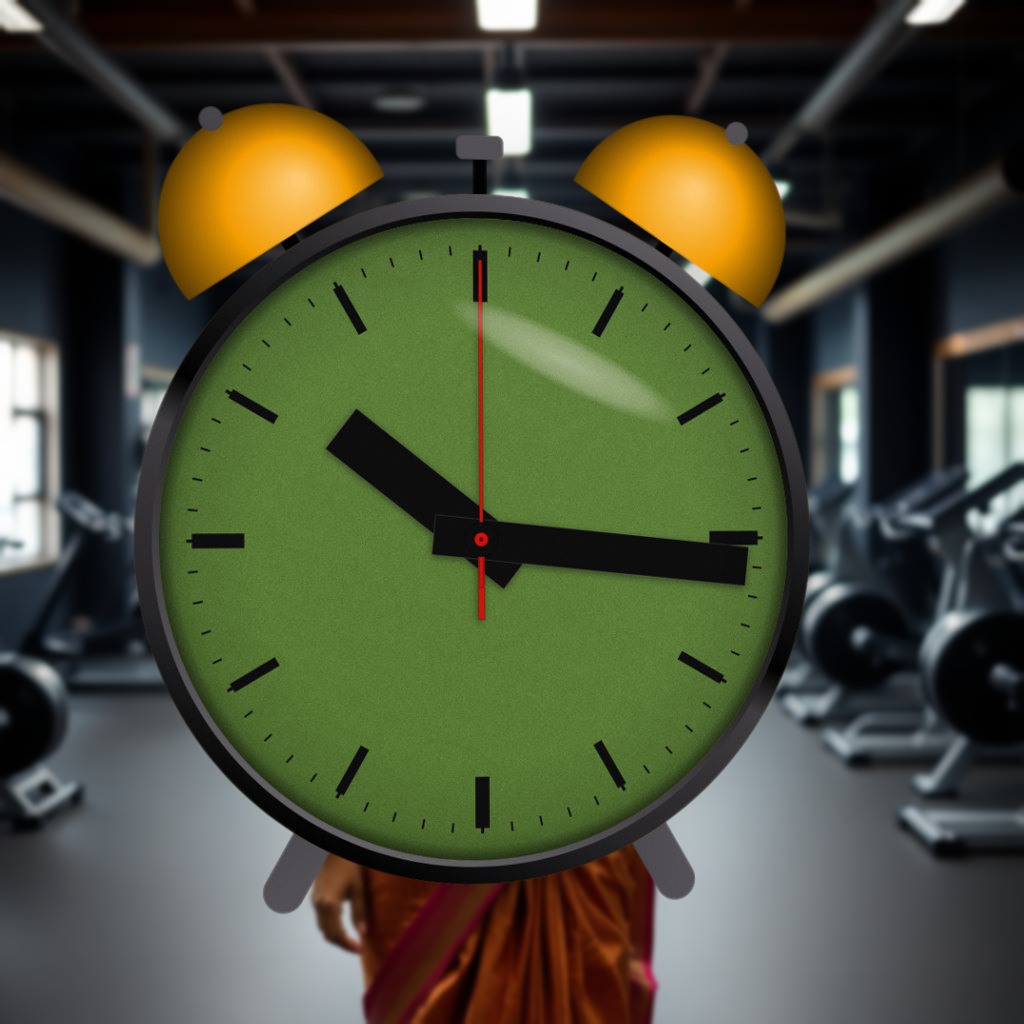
**10:16:00**
